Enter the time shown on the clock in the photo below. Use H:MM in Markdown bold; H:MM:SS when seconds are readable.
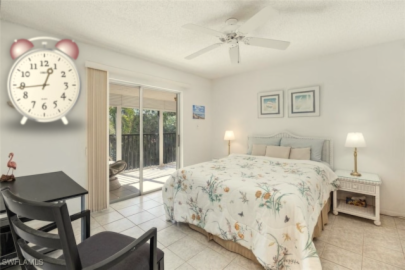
**12:44**
